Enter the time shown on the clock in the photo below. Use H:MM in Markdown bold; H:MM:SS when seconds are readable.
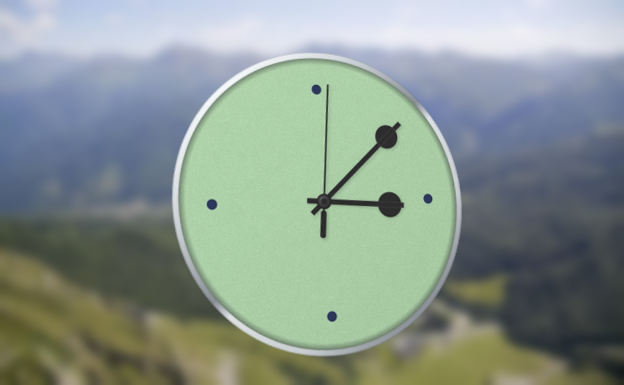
**3:08:01**
